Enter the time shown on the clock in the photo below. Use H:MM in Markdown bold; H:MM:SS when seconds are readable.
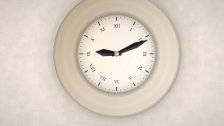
**9:11**
